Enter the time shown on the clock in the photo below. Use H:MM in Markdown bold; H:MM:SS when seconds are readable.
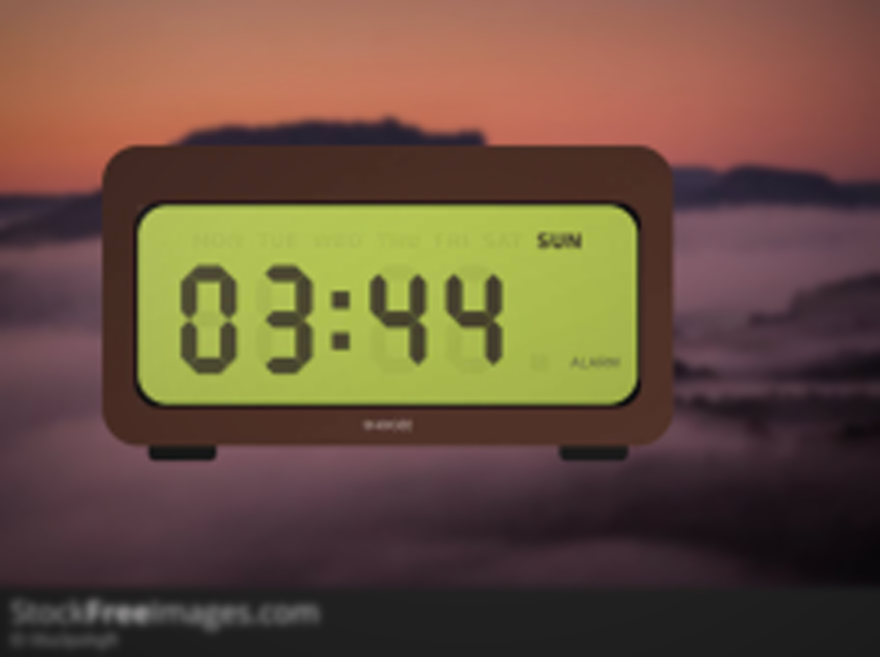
**3:44**
